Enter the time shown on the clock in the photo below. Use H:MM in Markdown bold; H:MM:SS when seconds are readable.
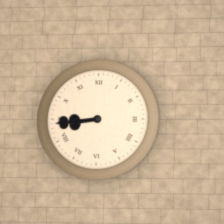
**8:44**
